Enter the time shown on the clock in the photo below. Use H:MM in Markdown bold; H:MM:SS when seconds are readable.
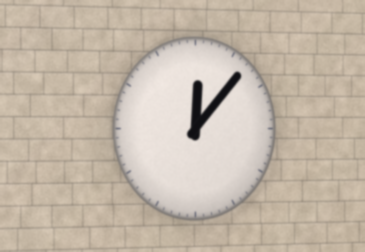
**12:07**
